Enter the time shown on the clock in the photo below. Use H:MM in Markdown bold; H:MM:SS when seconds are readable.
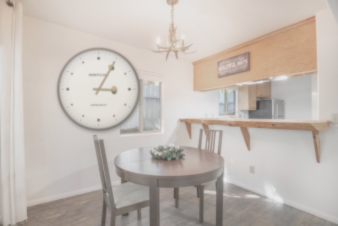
**3:05**
